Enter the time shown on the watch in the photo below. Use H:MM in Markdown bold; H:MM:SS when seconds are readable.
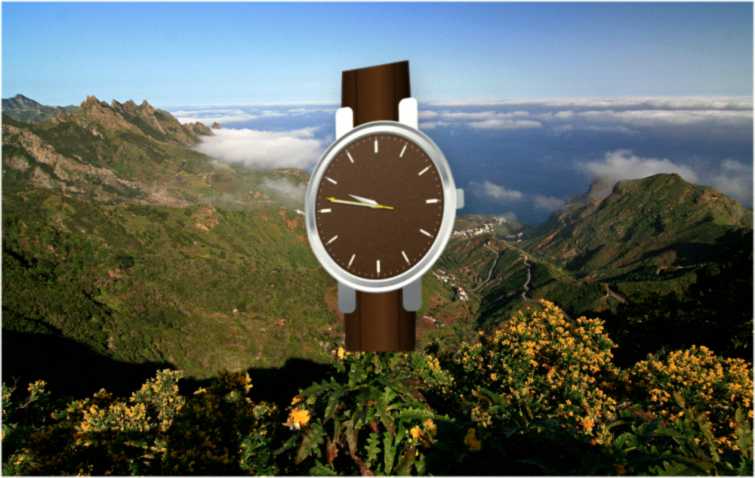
**9:46:47**
